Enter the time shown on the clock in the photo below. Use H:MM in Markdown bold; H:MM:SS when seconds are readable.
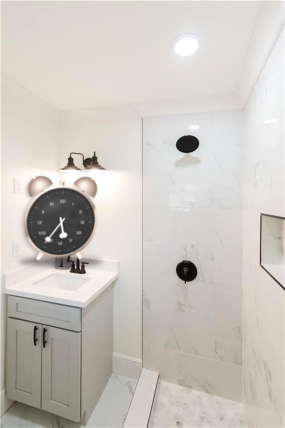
**5:36**
